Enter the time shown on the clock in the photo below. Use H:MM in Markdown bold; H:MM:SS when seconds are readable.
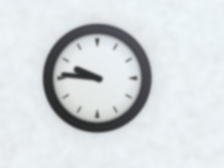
**9:46**
